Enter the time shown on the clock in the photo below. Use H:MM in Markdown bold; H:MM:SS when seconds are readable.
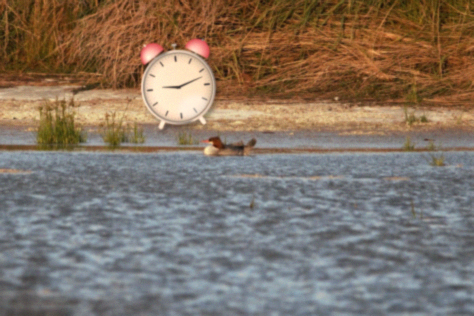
**9:12**
